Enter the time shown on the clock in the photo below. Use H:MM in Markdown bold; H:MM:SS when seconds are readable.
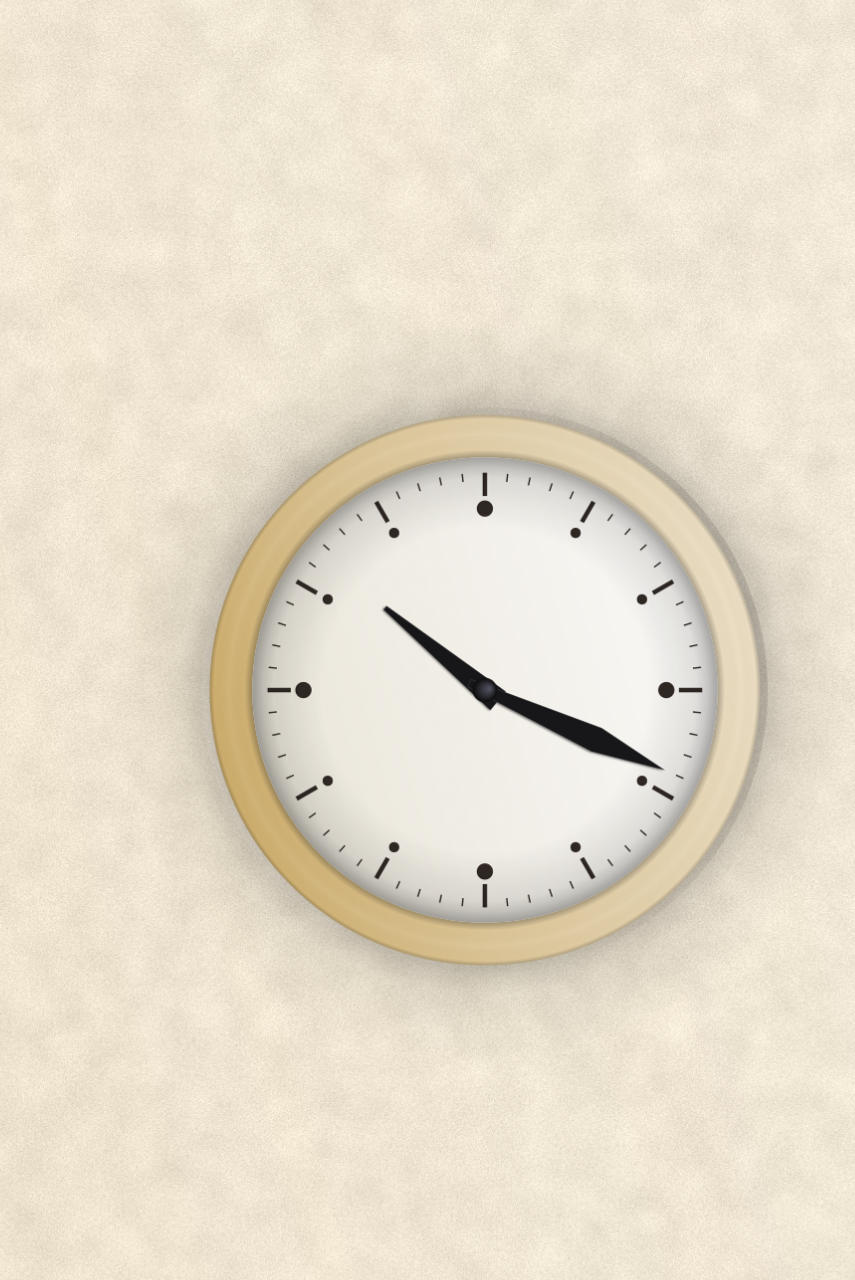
**10:19**
